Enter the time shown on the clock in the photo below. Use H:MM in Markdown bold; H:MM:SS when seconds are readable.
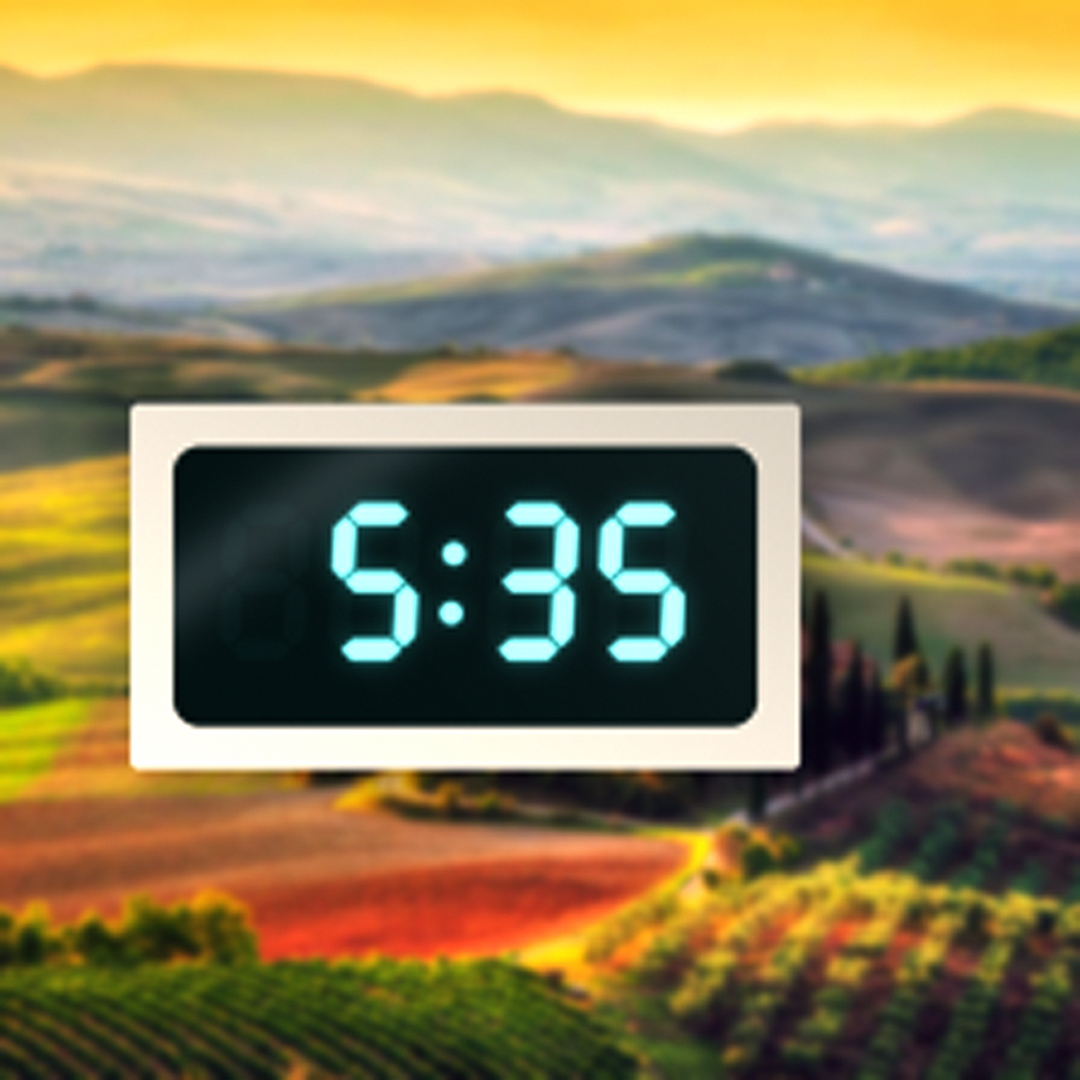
**5:35**
